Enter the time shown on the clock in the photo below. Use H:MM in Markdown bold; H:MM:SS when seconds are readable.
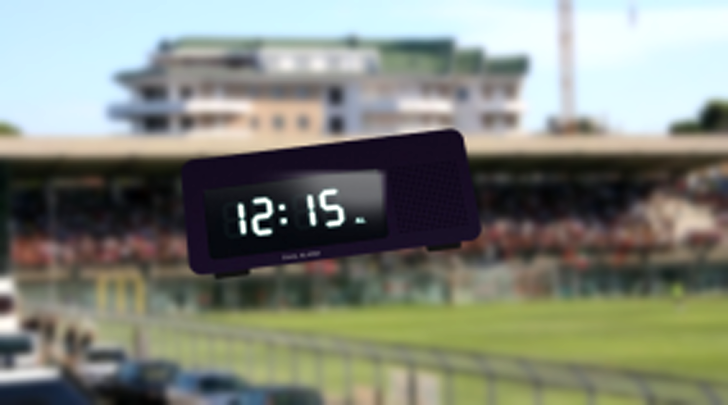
**12:15**
